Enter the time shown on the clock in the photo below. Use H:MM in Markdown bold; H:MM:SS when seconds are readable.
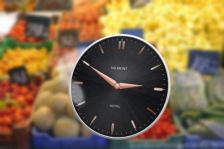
**2:50**
